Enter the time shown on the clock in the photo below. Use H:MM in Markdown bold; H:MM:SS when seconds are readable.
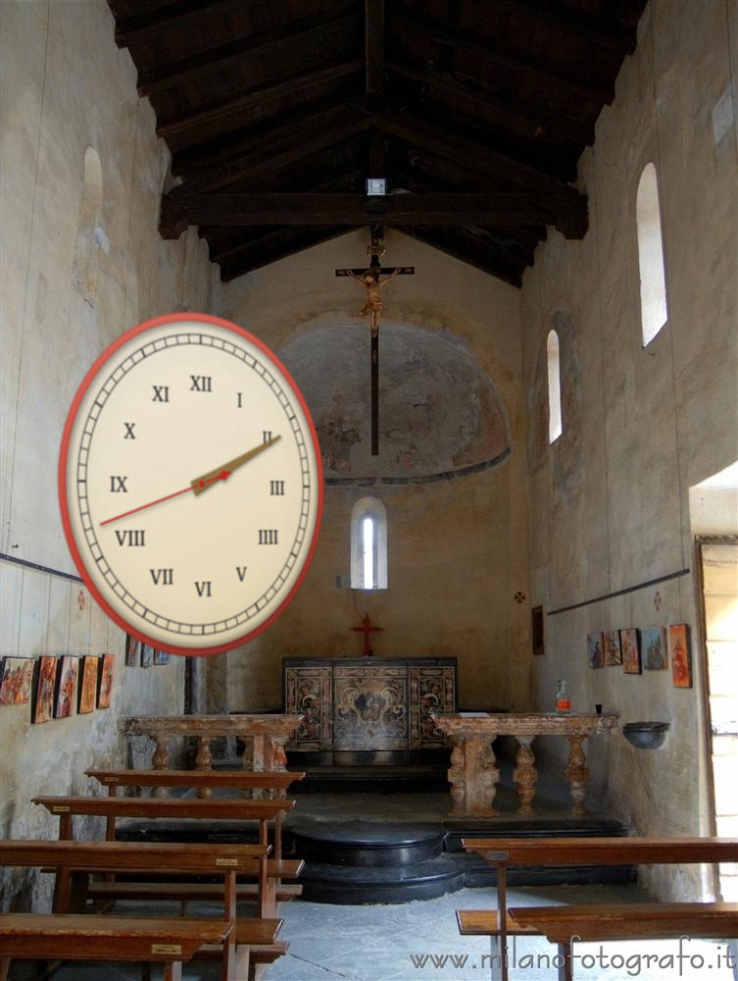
**2:10:42**
